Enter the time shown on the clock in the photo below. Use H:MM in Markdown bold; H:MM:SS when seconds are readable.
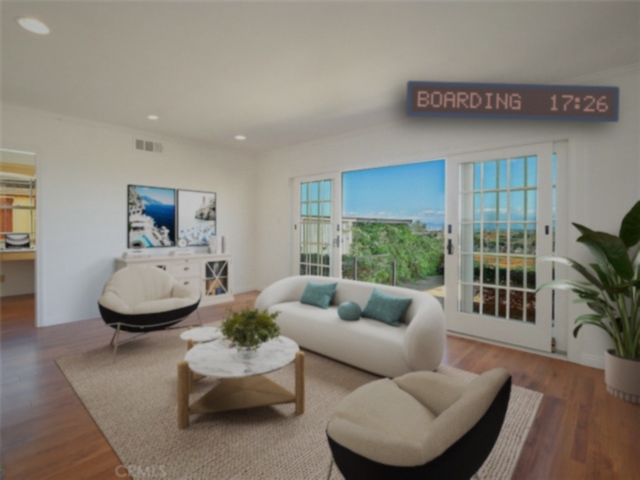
**17:26**
